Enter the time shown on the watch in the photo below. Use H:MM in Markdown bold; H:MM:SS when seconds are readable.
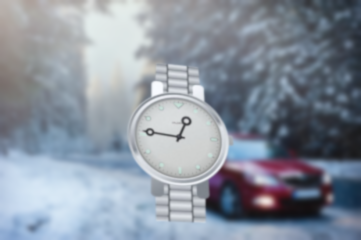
**12:46**
